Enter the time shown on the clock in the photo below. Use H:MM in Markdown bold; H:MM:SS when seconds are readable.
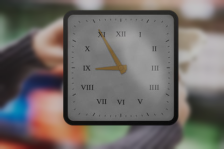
**8:55**
